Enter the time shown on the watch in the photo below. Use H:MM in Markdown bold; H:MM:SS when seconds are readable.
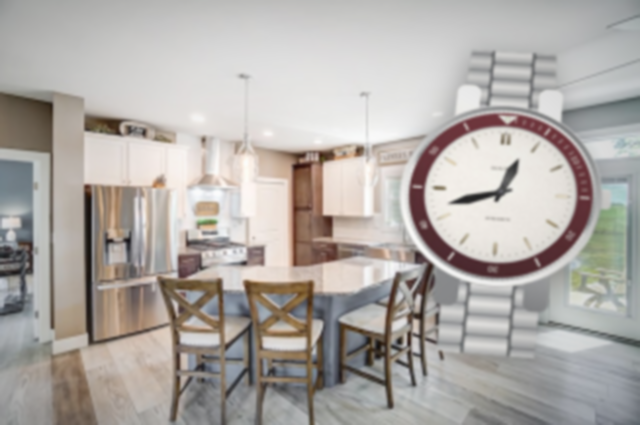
**12:42**
